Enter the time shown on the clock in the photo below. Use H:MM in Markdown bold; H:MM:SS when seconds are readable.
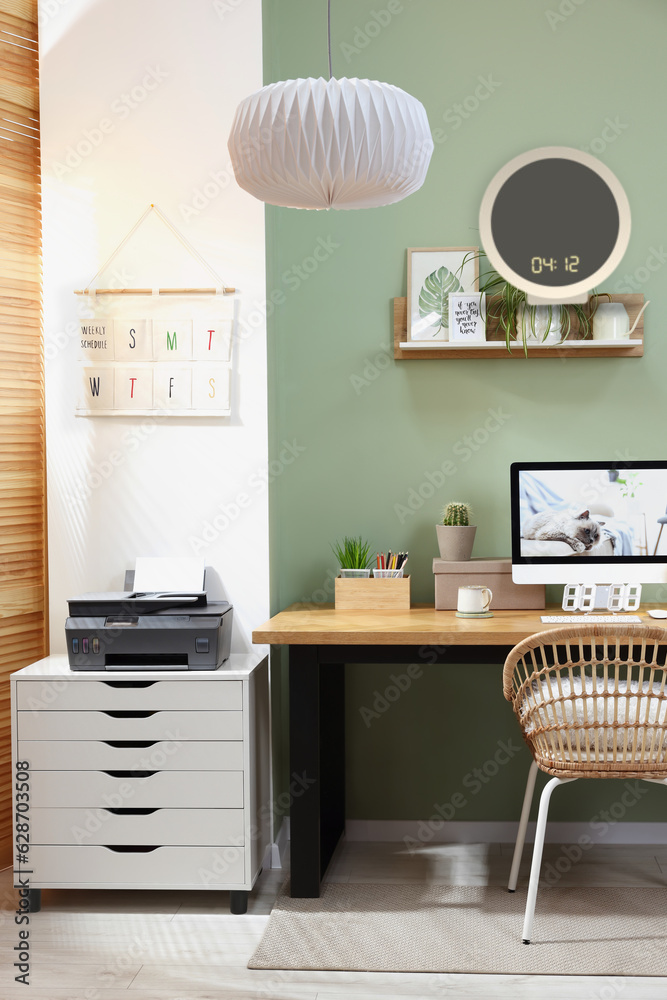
**4:12**
